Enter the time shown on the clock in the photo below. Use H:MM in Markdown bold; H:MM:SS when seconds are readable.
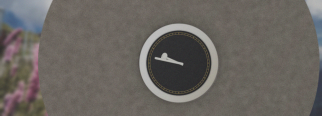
**9:47**
